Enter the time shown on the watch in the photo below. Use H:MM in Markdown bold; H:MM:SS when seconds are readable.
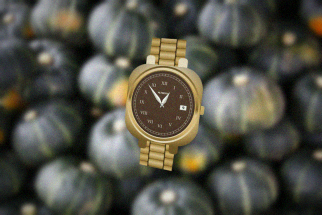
**12:53**
